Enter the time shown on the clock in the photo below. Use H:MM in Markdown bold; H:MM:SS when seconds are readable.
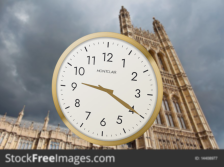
**9:20**
